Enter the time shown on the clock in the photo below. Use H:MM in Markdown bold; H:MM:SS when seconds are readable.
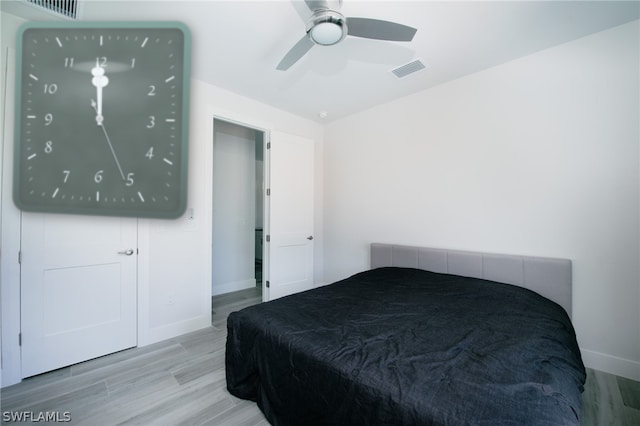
**11:59:26**
